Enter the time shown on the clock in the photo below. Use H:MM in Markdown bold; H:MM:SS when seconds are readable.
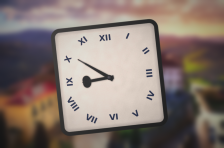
**8:51**
